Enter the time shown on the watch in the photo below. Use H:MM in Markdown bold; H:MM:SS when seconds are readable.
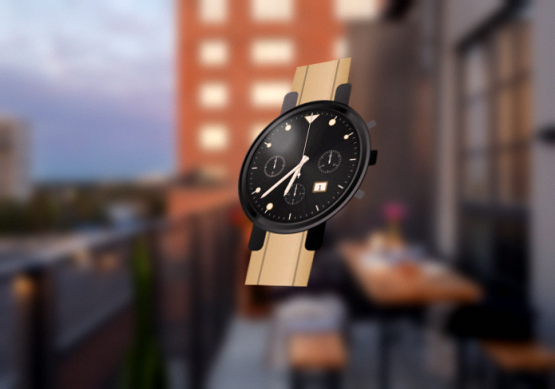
**6:38**
